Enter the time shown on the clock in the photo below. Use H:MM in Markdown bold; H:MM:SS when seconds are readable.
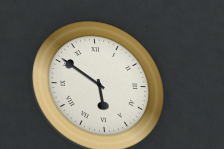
**5:51**
